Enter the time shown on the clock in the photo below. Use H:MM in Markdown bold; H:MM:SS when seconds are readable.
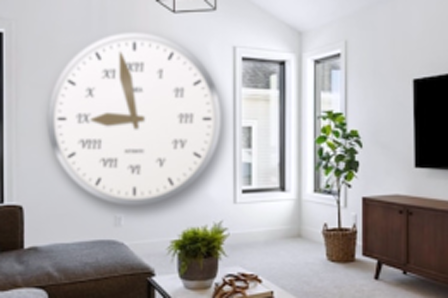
**8:58**
